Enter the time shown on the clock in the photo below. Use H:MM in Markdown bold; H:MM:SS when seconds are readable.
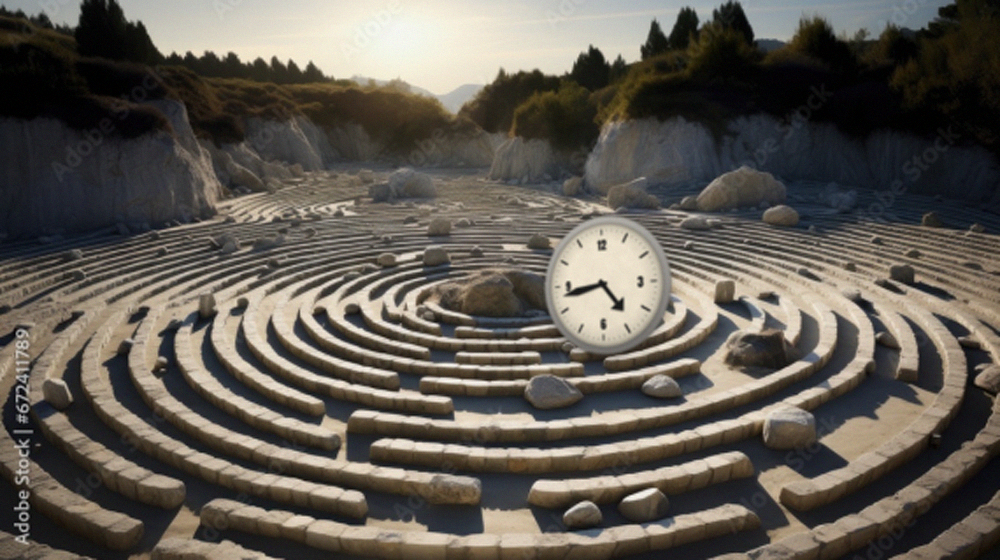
**4:43**
